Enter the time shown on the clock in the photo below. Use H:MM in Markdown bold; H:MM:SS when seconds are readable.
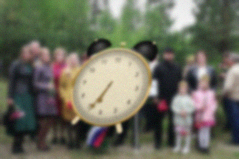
**6:34**
